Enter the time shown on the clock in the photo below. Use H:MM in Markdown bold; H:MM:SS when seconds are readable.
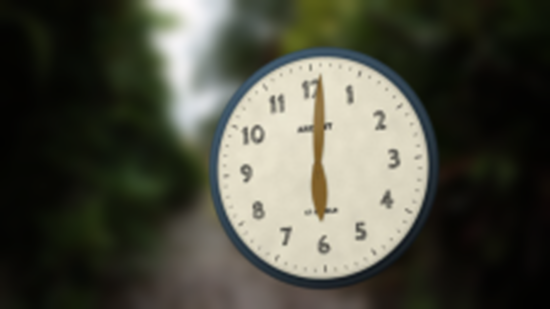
**6:01**
